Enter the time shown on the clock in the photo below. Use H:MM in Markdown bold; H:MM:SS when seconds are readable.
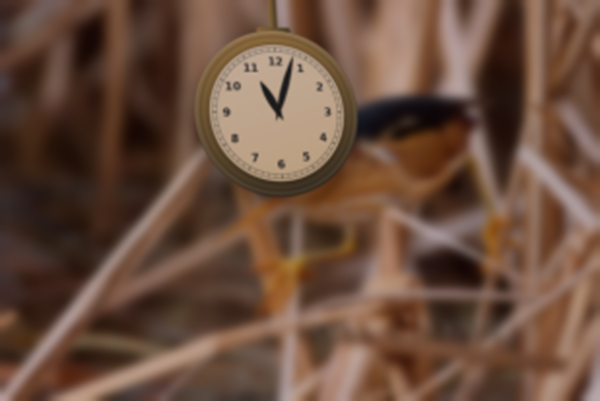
**11:03**
